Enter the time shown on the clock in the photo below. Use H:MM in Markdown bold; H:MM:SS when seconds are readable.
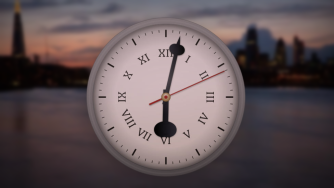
**6:02:11**
